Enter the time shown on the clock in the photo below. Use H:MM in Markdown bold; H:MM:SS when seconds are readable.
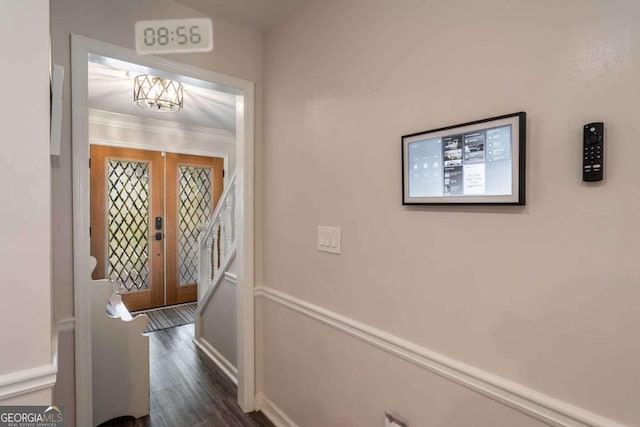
**8:56**
